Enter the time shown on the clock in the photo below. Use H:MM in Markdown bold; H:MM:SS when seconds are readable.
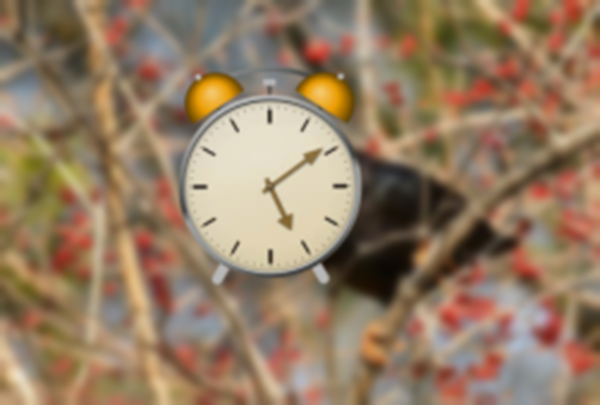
**5:09**
